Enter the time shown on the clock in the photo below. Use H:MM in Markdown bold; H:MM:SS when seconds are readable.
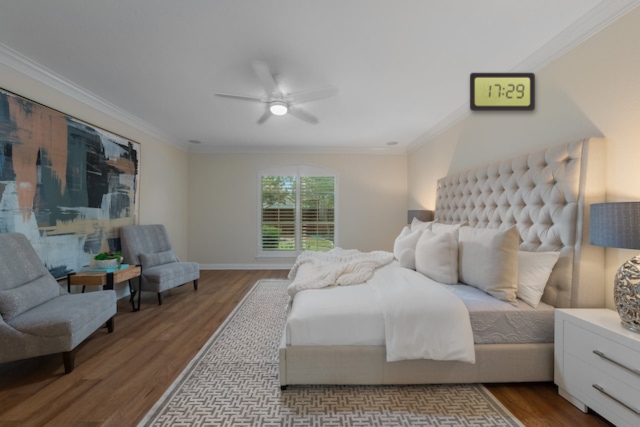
**17:29**
